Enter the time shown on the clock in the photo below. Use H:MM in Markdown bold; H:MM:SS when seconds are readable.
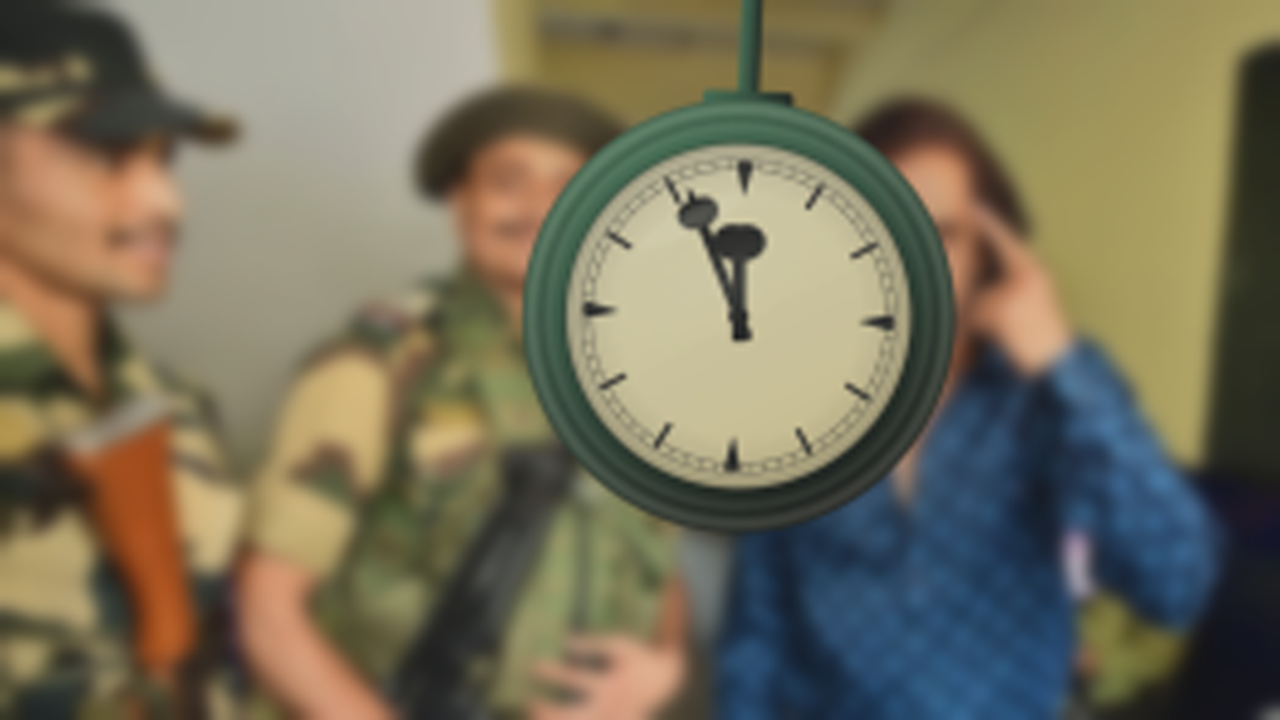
**11:56**
